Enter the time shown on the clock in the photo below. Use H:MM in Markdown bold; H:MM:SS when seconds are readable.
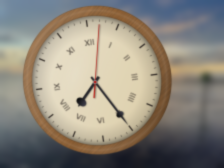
**7:25:02**
